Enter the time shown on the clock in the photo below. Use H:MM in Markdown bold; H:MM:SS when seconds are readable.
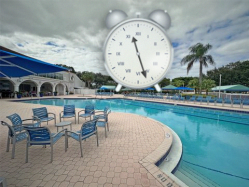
**11:27**
